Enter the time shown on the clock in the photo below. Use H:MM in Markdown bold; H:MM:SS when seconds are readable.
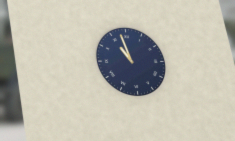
**10:58**
